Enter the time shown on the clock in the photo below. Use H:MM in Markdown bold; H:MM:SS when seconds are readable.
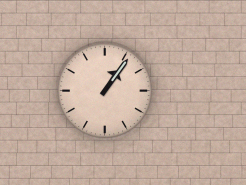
**1:06**
